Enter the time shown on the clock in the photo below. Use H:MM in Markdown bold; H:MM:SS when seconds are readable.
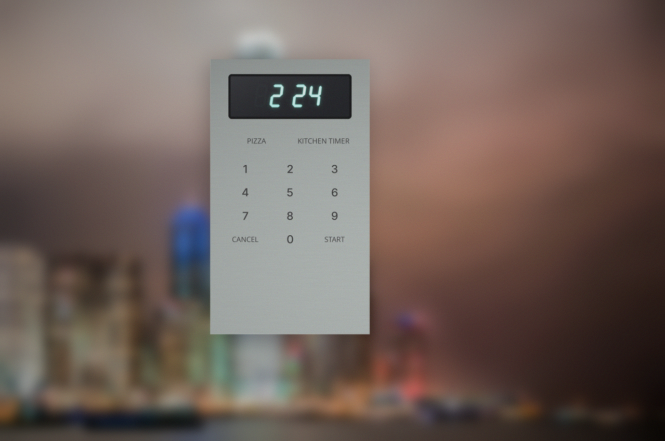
**2:24**
